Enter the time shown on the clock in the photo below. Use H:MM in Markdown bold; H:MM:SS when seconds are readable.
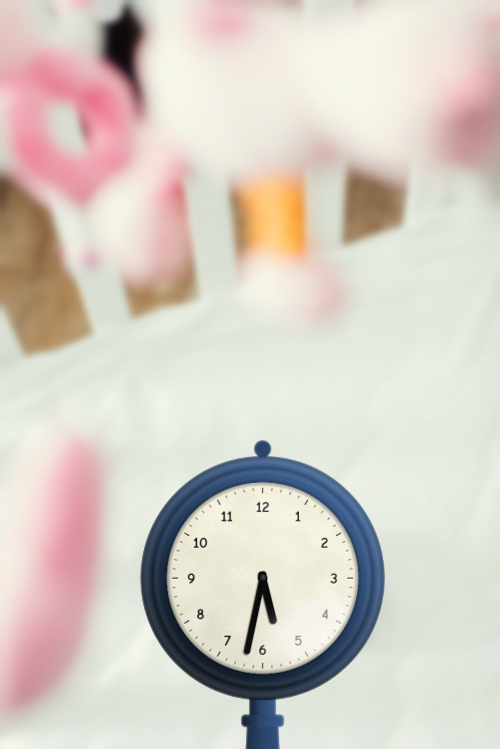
**5:32**
